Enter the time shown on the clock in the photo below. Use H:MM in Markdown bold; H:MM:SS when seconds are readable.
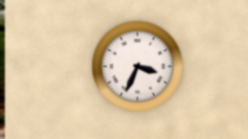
**3:34**
